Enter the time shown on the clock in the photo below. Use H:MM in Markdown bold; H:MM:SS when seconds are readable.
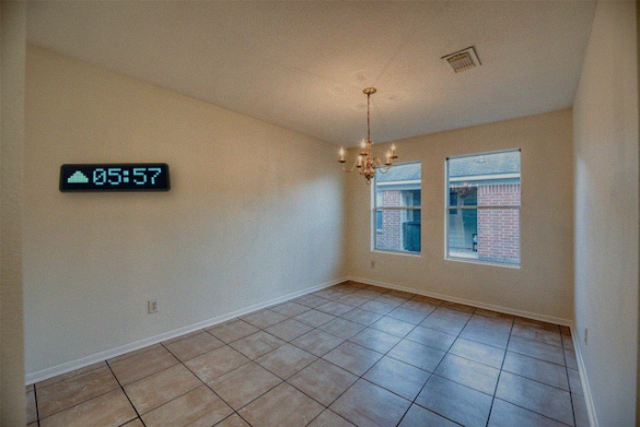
**5:57**
